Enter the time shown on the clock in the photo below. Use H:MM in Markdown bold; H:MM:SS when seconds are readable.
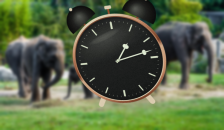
**1:13**
